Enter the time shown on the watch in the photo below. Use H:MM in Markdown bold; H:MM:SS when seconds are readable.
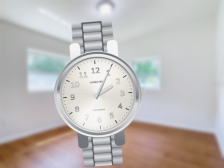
**2:05**
